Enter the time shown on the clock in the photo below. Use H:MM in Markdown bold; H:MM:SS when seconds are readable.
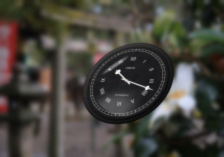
**10:18**
